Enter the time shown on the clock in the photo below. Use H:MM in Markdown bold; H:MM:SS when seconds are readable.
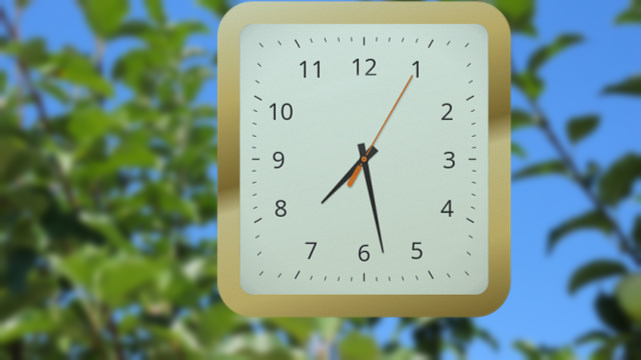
**7:28:05**
